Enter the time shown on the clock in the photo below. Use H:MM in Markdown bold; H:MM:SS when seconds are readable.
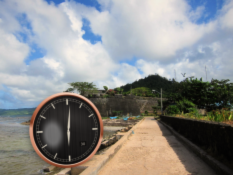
**6:01**
